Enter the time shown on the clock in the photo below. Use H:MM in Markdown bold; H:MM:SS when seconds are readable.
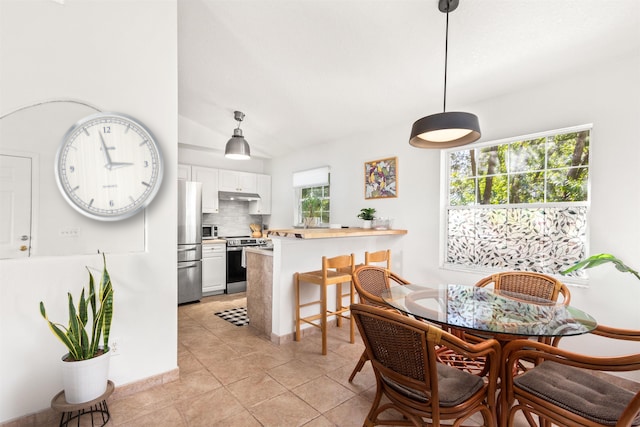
**2:58**
